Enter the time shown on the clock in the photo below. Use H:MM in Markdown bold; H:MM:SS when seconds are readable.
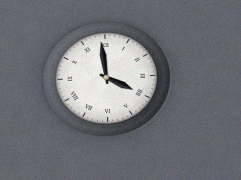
**3:59**
